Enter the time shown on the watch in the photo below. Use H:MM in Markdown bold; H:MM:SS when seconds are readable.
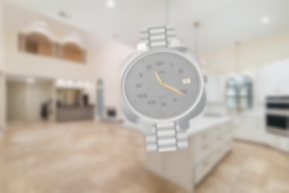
**11:21**
